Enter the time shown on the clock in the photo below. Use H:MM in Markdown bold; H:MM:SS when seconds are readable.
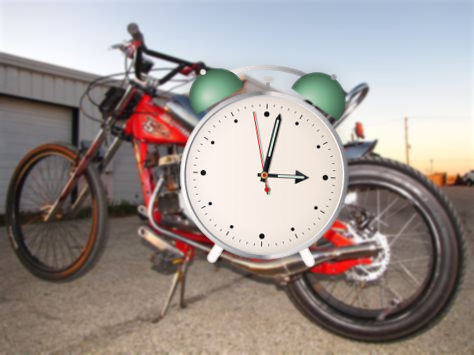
**3:01:58**
